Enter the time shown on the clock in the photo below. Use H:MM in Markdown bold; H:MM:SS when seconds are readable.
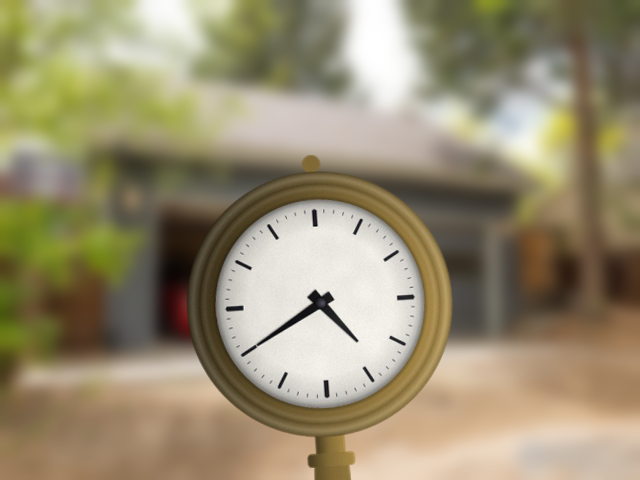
**4:40**
